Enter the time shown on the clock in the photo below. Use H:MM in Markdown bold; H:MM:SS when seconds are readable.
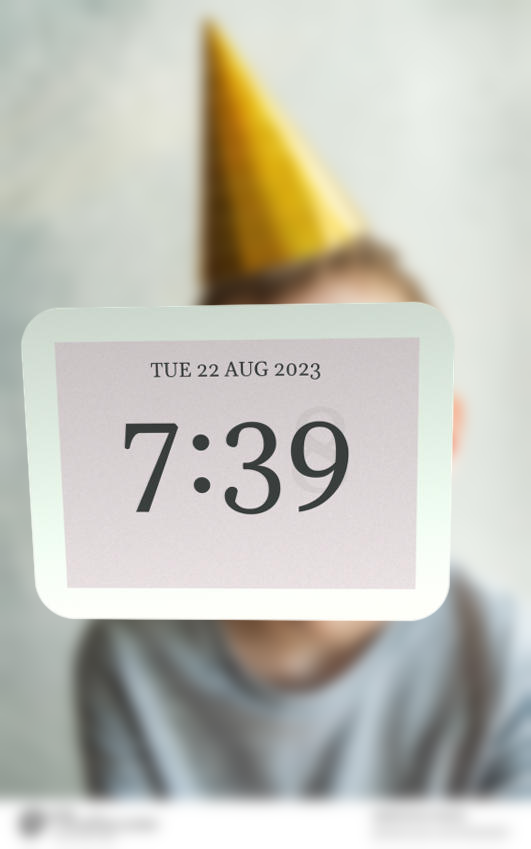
**7:39**
